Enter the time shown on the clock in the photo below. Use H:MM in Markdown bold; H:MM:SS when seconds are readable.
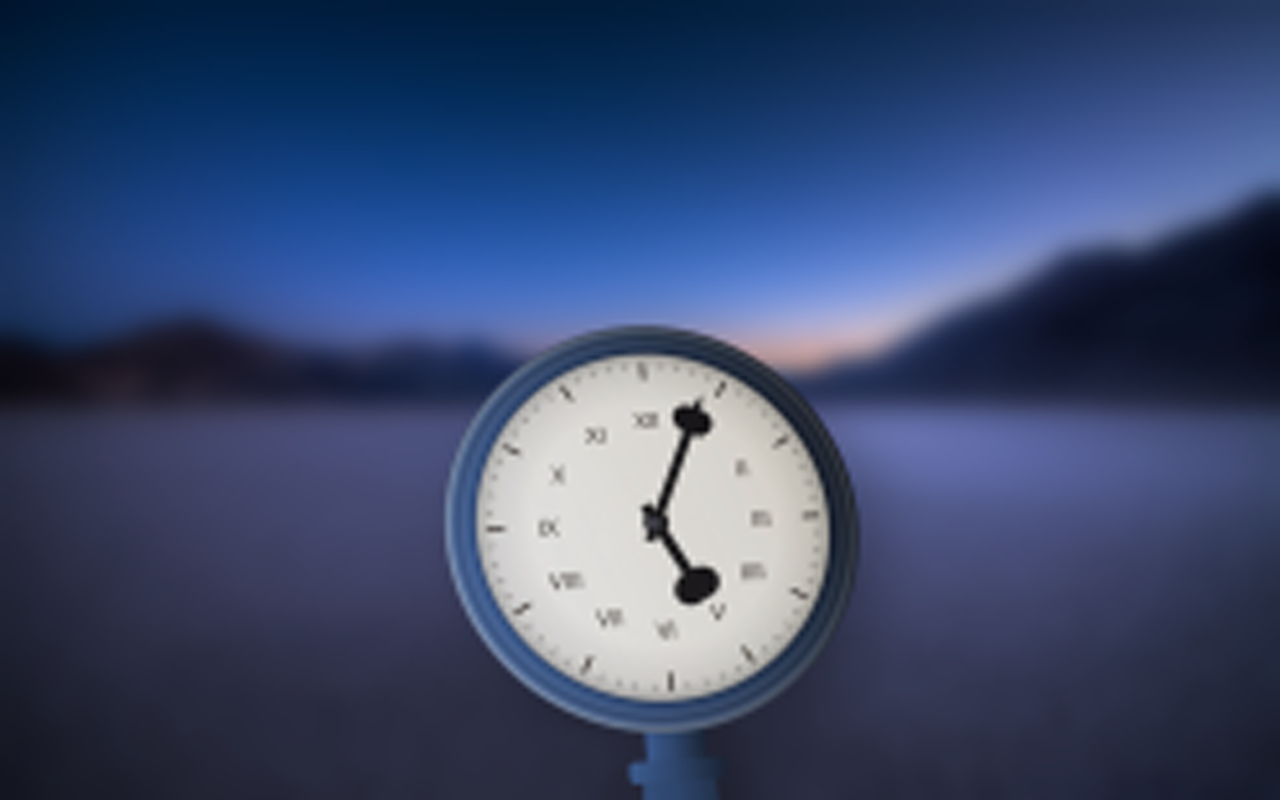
**5:04**
